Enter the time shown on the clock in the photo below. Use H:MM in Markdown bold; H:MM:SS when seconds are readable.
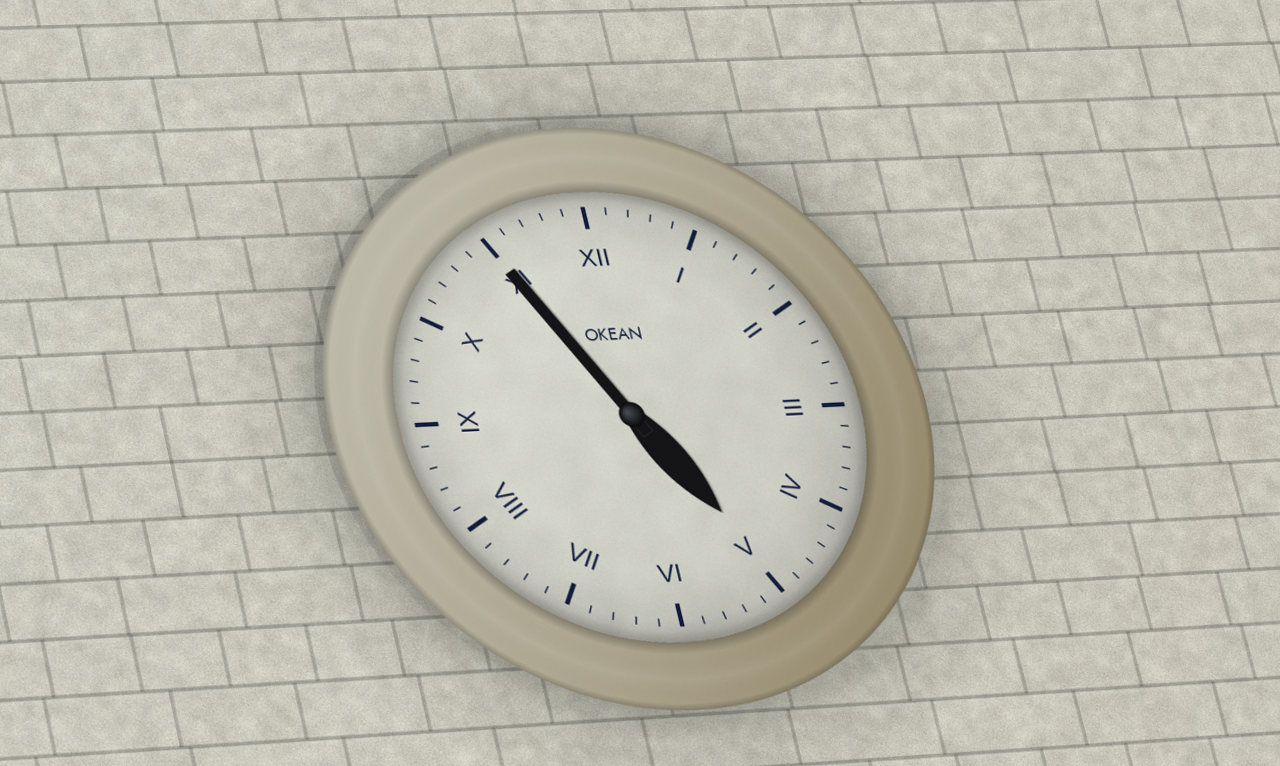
**4:55**
